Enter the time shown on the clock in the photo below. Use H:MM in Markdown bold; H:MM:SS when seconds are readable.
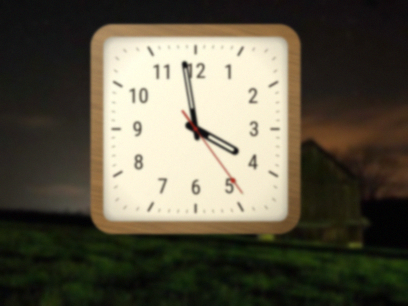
**3:58:24**
